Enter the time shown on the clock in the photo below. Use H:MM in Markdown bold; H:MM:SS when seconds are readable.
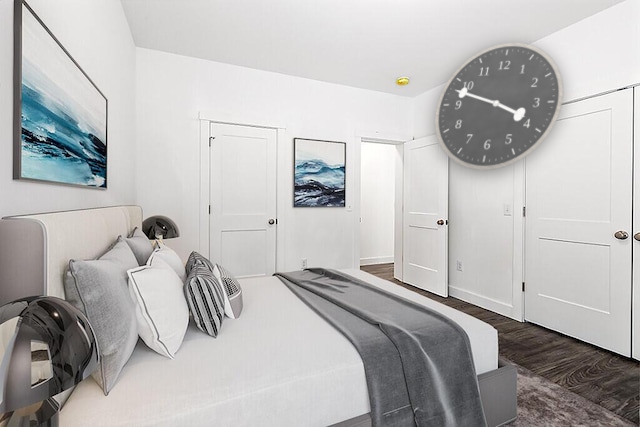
**3:48**
